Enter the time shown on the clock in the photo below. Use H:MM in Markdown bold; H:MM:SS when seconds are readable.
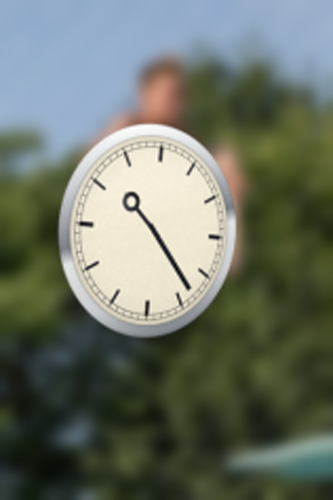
**10:23**
